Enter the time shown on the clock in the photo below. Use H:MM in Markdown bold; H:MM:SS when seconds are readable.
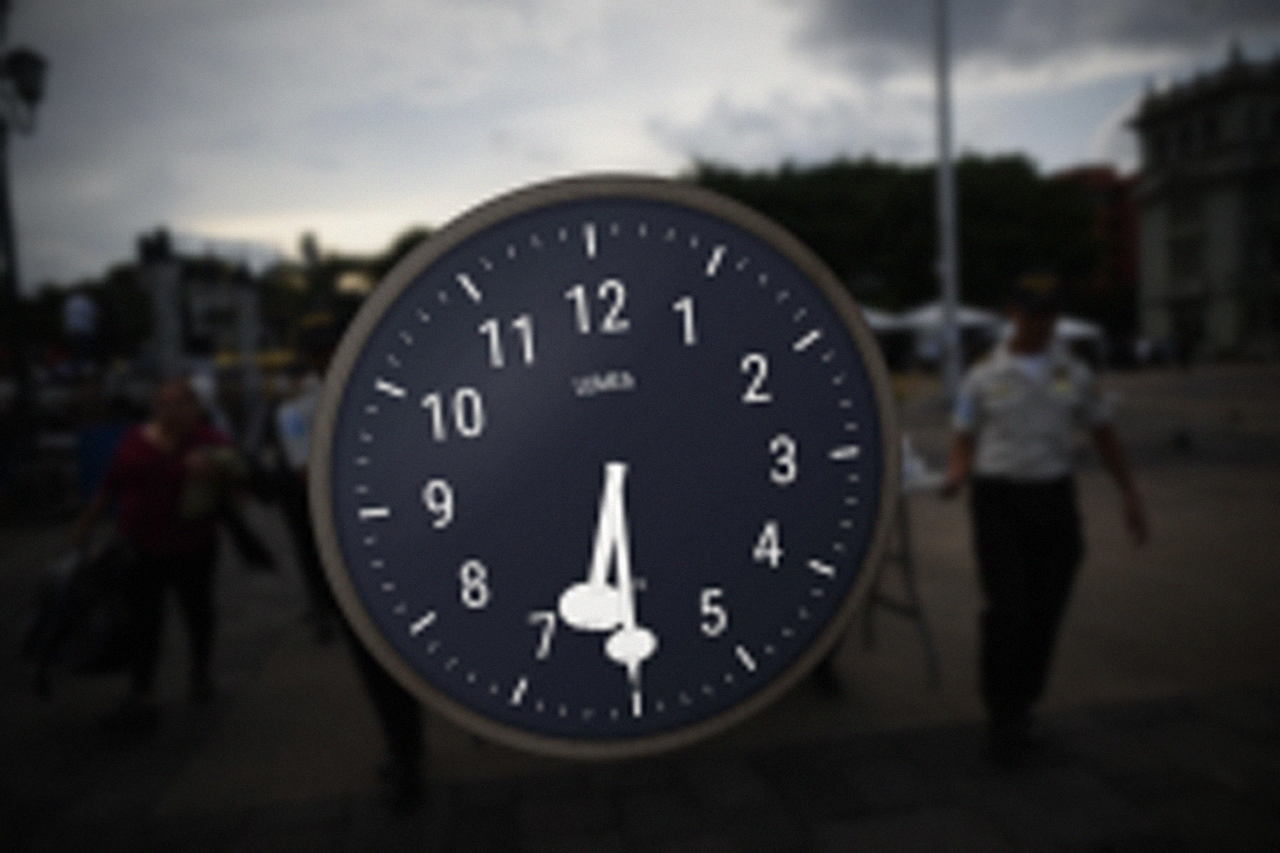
**6:30**
